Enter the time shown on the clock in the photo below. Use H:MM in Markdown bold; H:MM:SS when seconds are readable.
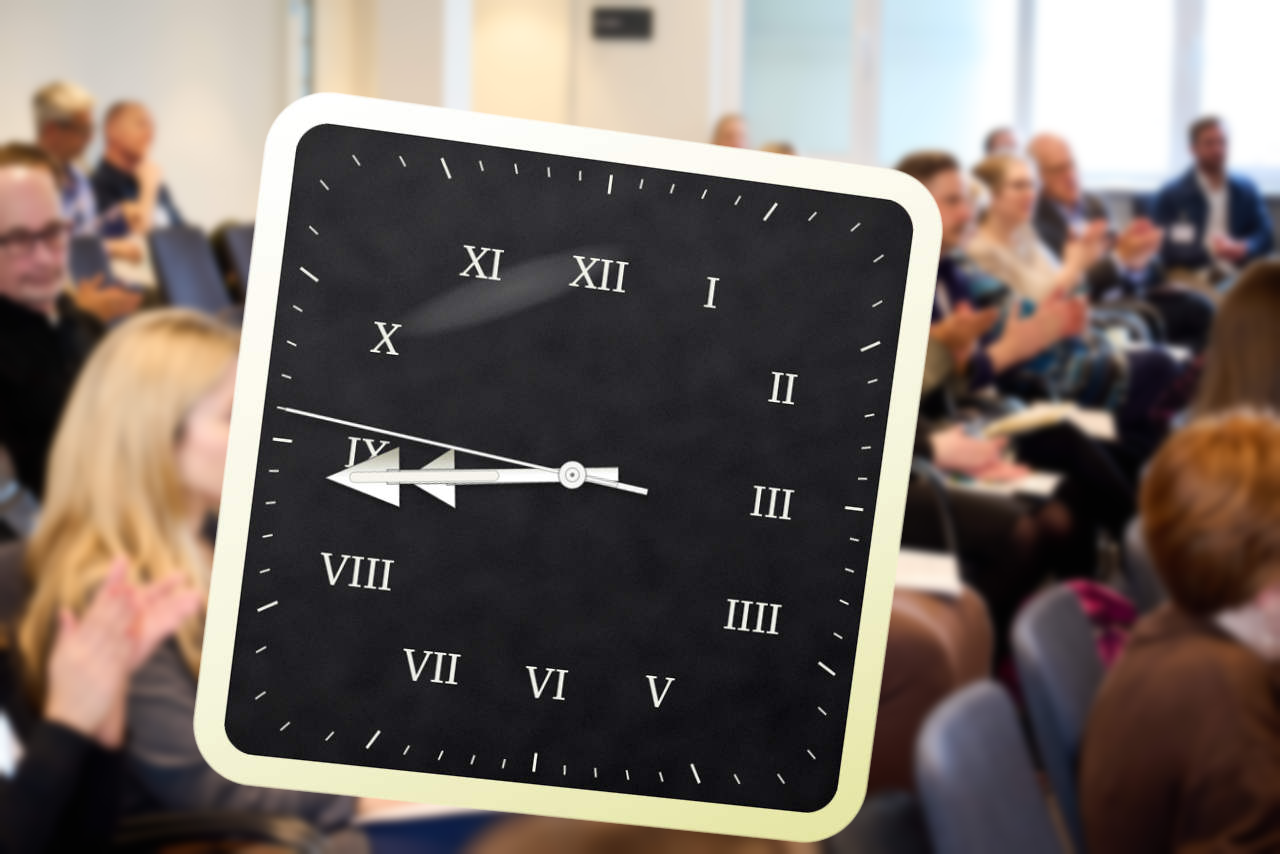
**8:43:46**
